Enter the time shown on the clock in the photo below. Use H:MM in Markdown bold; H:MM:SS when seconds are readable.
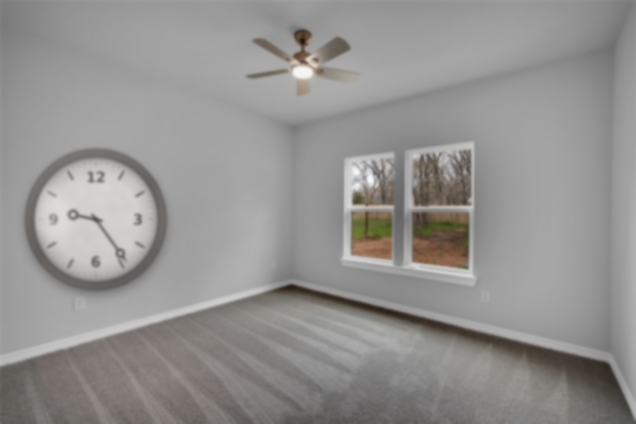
**9:24**
